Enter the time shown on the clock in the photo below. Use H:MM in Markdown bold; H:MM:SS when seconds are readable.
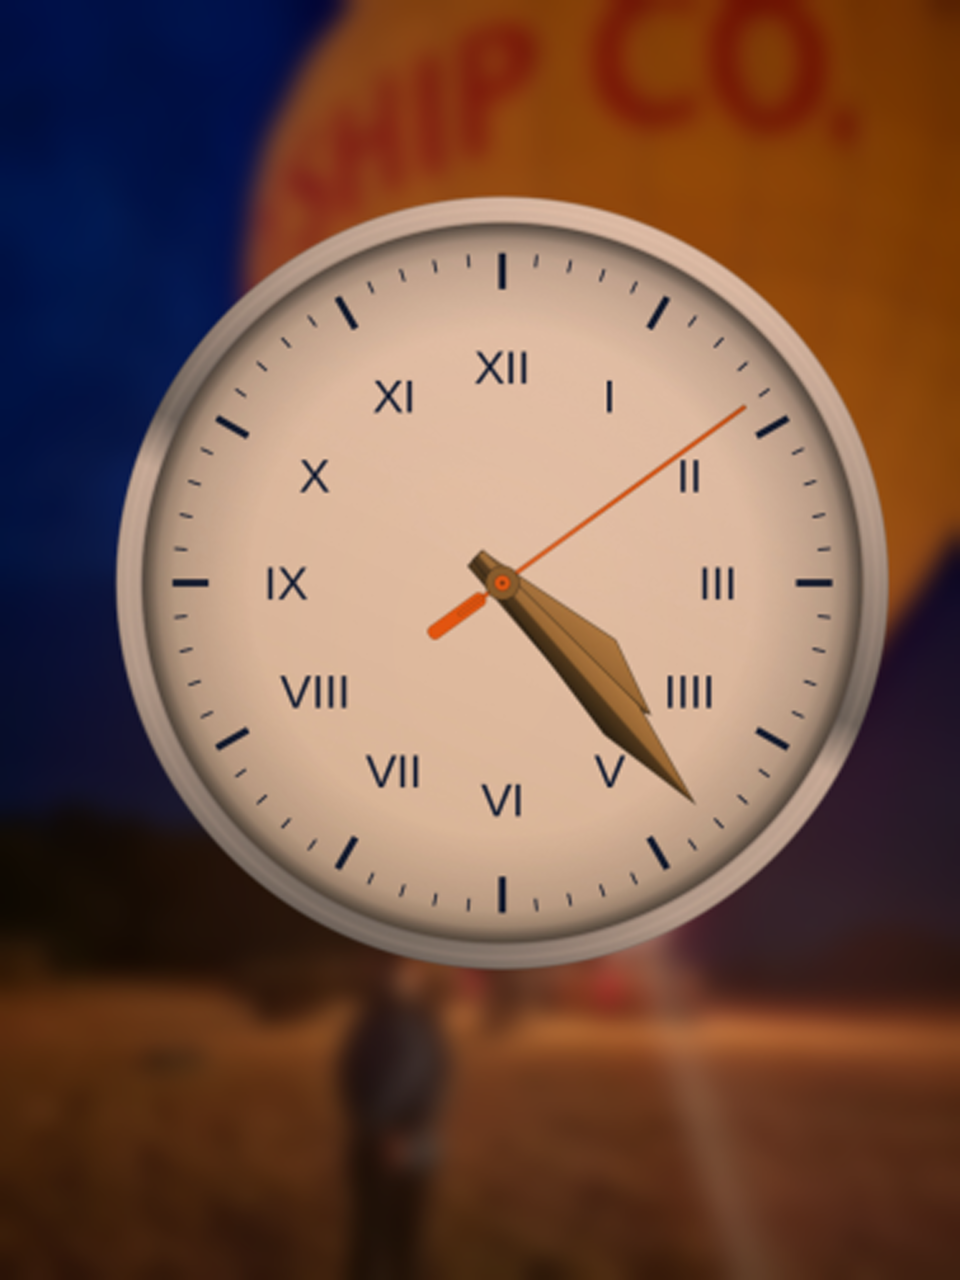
**4:23:09**
